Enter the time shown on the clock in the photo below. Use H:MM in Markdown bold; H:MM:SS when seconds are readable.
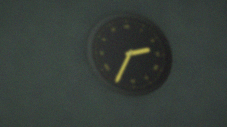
**2:35**
